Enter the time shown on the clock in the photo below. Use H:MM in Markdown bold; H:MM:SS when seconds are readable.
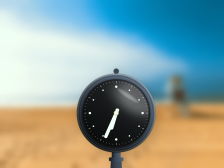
**6:34**
